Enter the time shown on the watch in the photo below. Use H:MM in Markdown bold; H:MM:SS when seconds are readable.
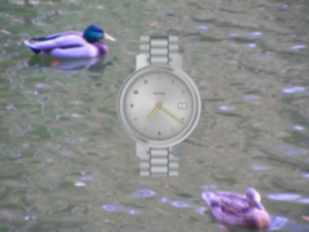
**7:21**
